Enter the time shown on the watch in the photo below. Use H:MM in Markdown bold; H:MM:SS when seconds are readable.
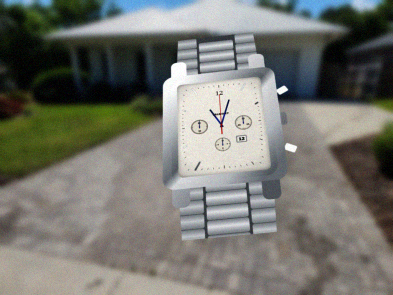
**11:03**
